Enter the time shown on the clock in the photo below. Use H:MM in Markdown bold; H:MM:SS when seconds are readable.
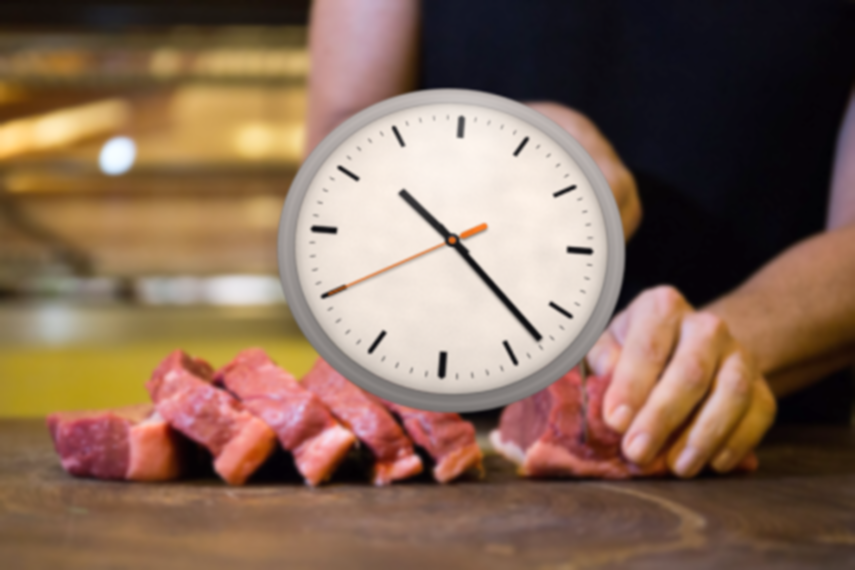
**10:22:40**
